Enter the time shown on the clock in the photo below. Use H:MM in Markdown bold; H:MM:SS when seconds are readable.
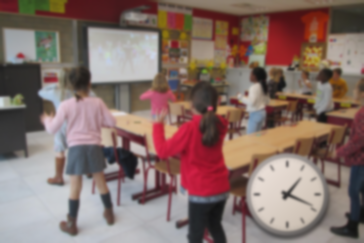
**1:19**
